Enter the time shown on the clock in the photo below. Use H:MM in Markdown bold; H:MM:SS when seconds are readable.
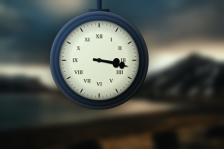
**3:17**
